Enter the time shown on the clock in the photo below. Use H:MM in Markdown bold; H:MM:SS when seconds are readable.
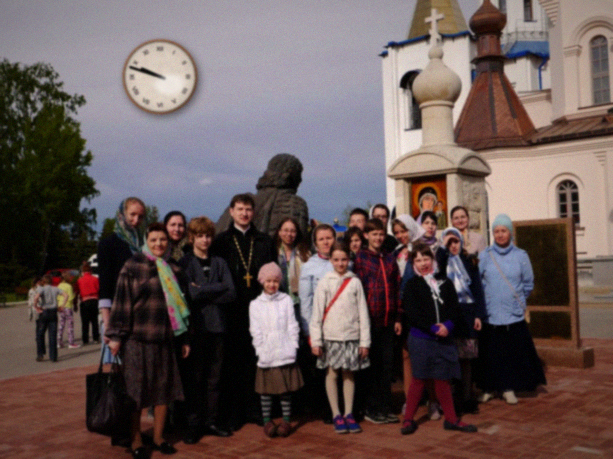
**9:48**
